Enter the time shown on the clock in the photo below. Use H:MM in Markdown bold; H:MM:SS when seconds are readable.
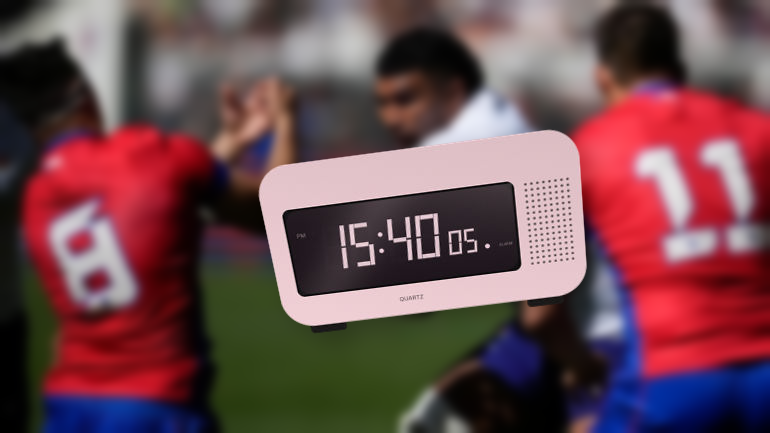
**15:40:05**
